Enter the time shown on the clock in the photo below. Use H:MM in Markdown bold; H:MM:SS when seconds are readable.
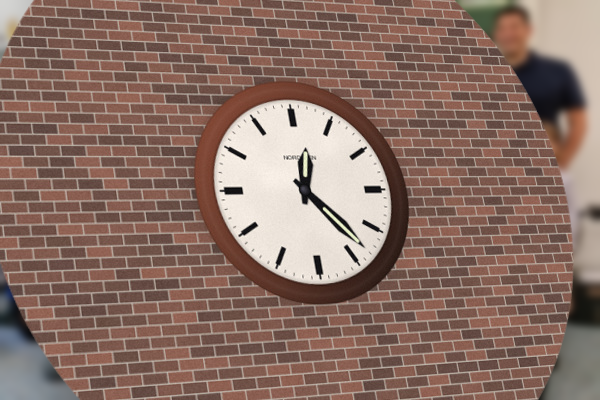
**12:23**
